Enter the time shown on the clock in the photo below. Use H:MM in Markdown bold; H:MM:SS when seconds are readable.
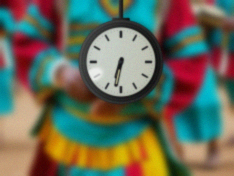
**6:32**
